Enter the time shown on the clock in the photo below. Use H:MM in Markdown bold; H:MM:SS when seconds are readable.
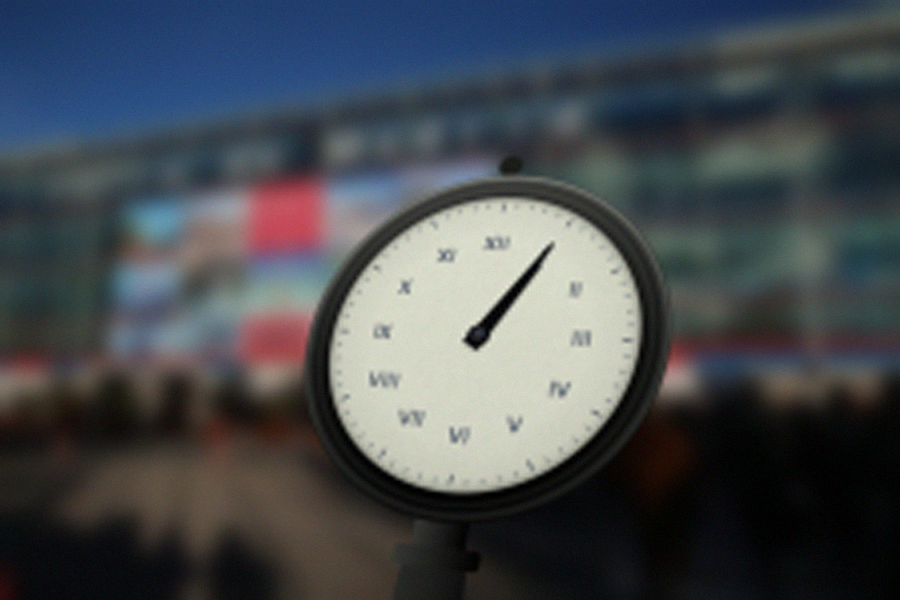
**1:05**
